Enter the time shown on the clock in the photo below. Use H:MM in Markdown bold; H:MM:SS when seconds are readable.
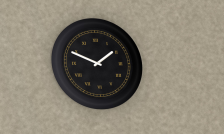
**1:49**
